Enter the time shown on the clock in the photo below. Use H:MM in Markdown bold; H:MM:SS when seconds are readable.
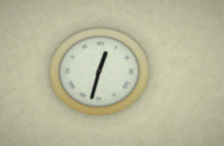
**12:32**
